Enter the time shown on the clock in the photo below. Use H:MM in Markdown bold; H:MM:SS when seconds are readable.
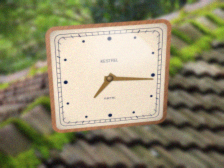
**7:16**
